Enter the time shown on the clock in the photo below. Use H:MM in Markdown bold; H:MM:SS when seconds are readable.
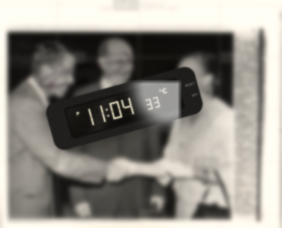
**11:04**
